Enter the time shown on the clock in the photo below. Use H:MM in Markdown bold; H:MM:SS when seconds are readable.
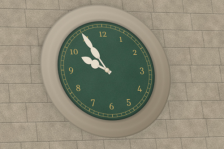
**9:55**
